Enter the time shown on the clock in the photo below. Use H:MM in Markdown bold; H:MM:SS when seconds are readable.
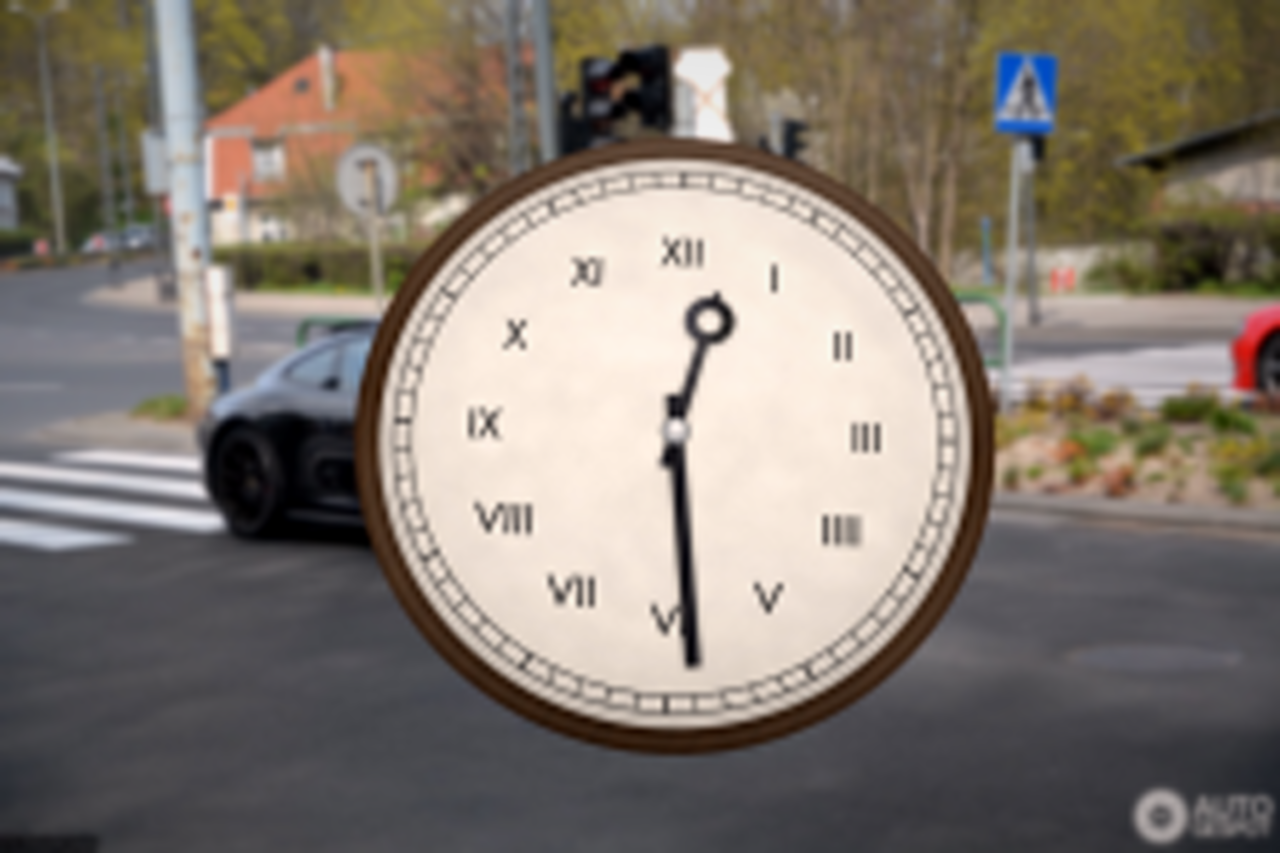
**12:29**
